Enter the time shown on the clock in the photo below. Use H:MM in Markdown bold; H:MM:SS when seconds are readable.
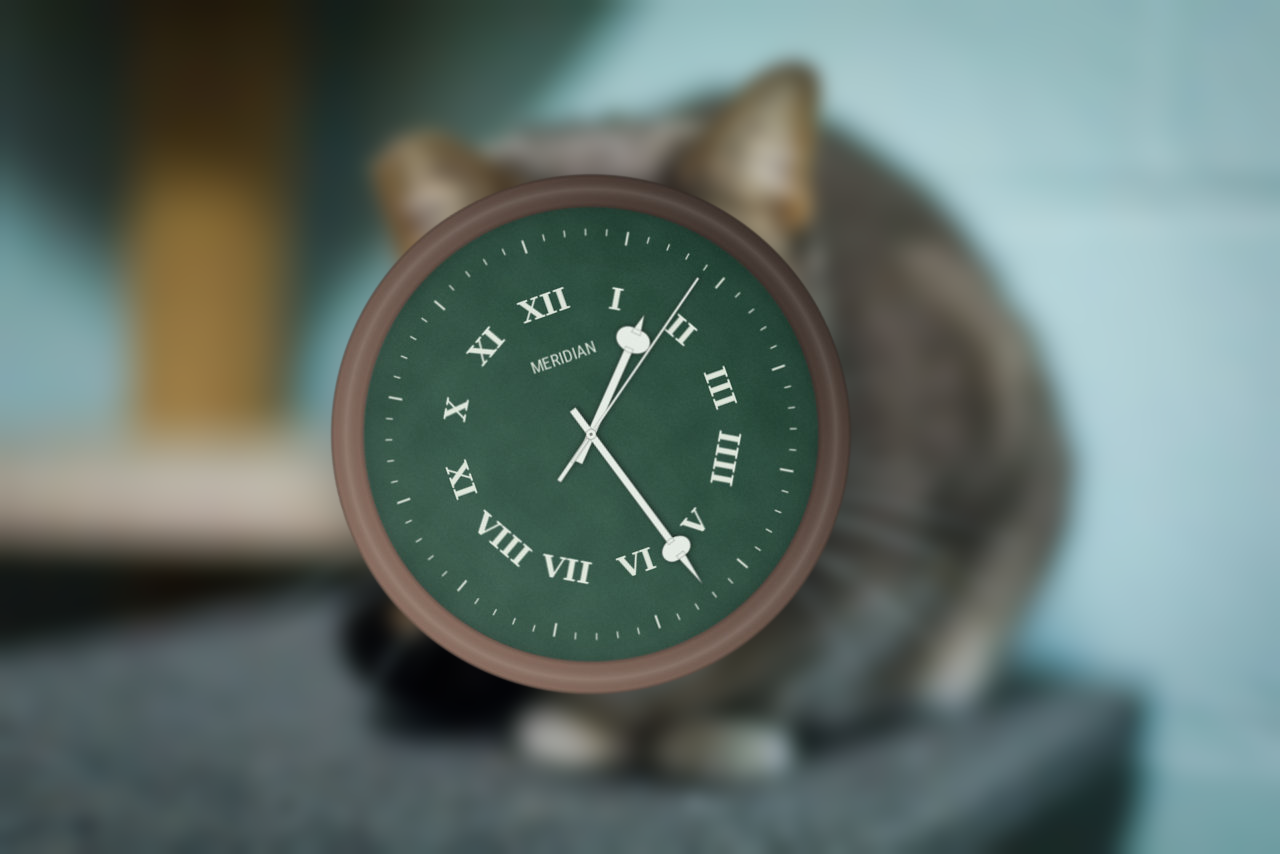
**1:27:09**
